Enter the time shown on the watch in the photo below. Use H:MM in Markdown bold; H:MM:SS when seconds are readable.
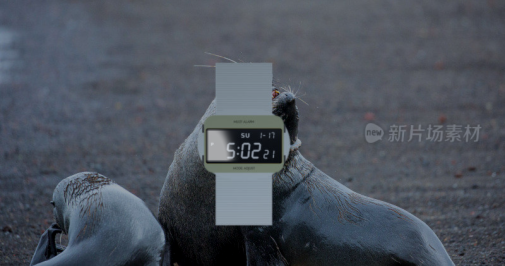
**5:02:21**
